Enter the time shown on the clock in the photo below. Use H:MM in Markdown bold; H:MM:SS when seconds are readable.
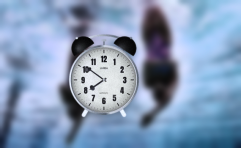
**7:51**
